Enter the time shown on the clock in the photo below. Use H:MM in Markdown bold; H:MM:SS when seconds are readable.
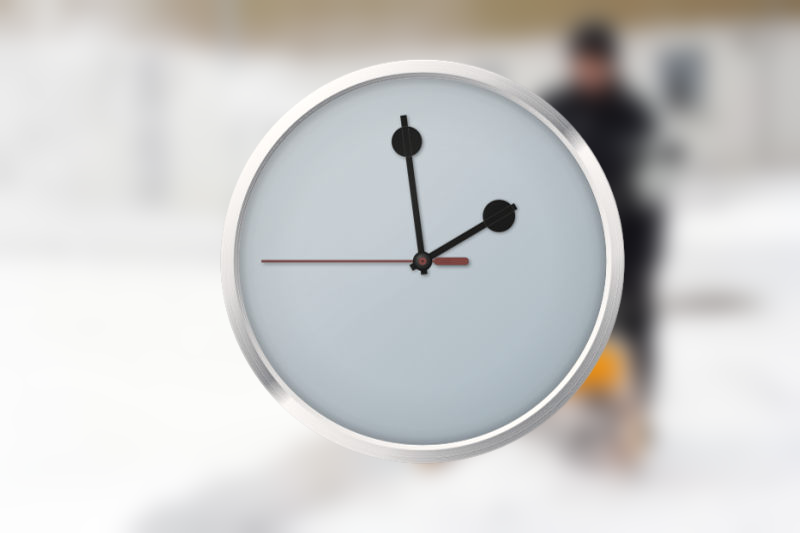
**1:58:45**
